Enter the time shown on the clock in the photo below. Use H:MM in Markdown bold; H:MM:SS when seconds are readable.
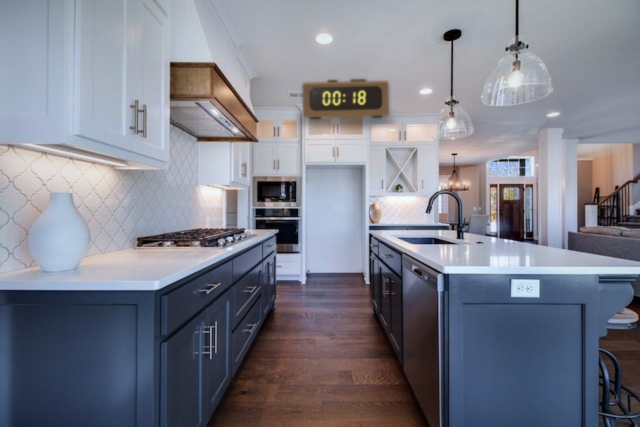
**0:18**
